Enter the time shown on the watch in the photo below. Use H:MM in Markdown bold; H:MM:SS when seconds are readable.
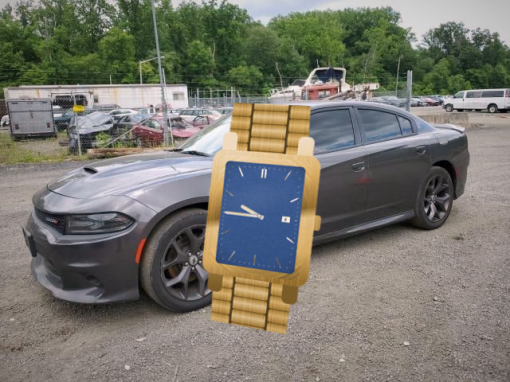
**9:45**
